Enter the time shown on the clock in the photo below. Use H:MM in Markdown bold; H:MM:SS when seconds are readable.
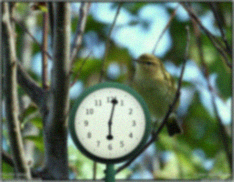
**6:02**
